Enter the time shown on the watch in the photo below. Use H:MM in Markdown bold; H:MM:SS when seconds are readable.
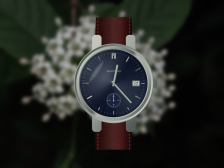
**12:23**
